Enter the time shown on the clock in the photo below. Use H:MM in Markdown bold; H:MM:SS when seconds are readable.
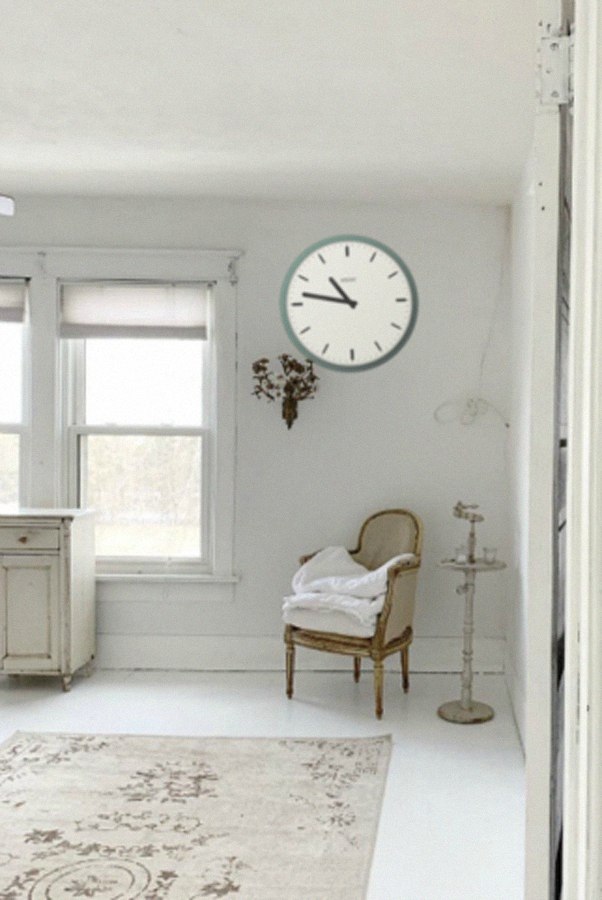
**10:47**
